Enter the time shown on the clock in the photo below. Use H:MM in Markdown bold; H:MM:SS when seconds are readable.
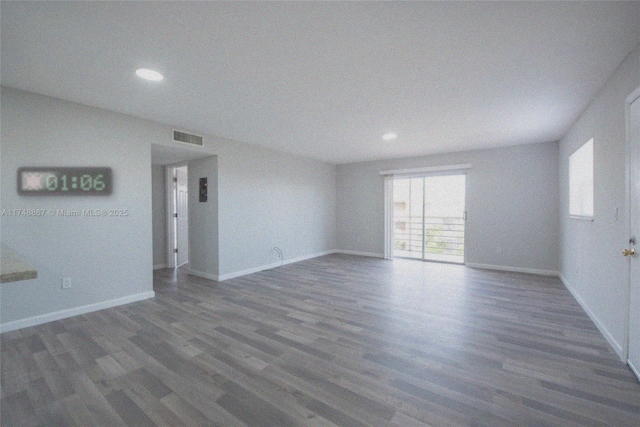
**1:06**
